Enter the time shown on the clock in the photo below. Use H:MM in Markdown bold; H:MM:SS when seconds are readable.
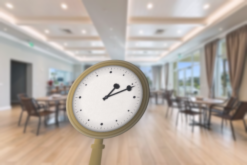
**1:11**
